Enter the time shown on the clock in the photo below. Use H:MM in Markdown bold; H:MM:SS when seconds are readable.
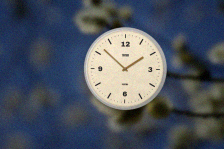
**1:52**
